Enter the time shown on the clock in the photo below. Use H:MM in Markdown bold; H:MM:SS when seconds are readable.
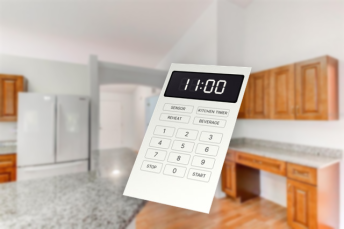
**11:00**
